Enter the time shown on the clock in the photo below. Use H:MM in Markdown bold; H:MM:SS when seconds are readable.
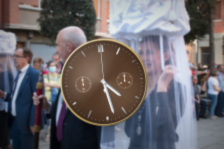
**4:28**
